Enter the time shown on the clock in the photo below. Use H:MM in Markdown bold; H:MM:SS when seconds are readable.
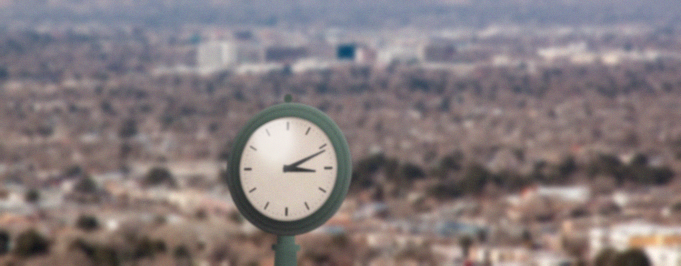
**3:11**
